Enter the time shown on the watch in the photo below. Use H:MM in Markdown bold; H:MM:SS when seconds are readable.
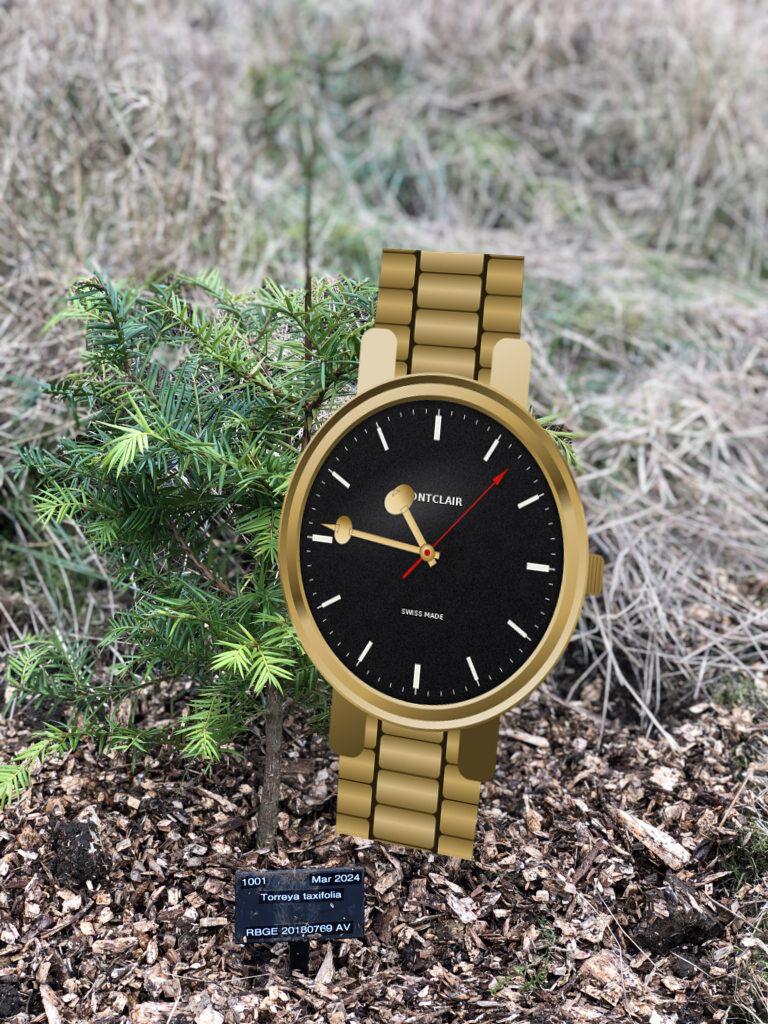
**10:46:07**
